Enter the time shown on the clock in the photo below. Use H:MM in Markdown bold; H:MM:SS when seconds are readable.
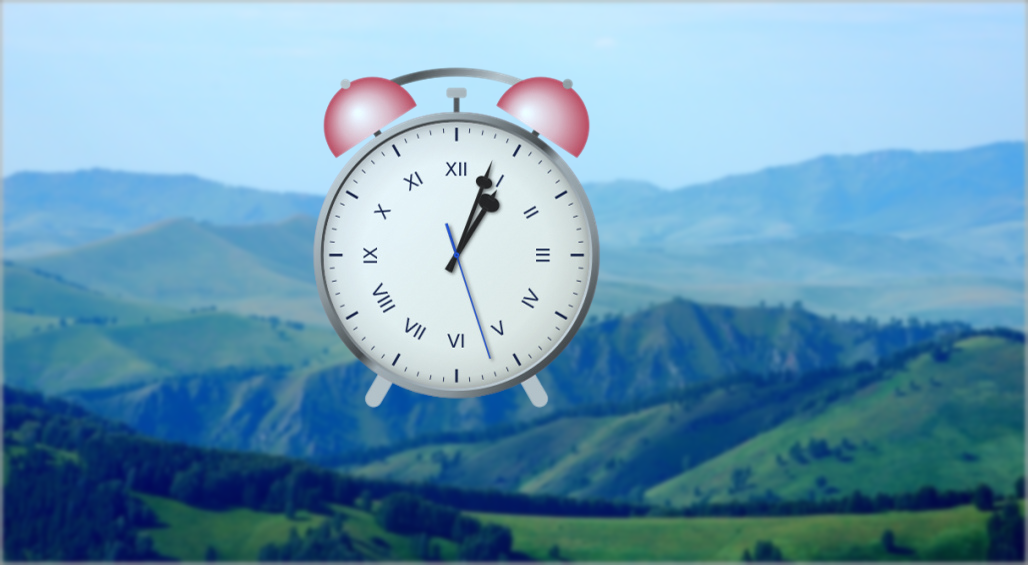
**1:03:27**
